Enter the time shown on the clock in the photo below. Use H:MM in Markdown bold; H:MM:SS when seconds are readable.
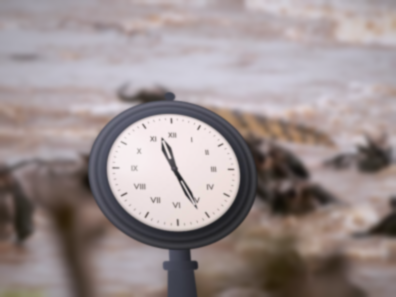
**11:26**
